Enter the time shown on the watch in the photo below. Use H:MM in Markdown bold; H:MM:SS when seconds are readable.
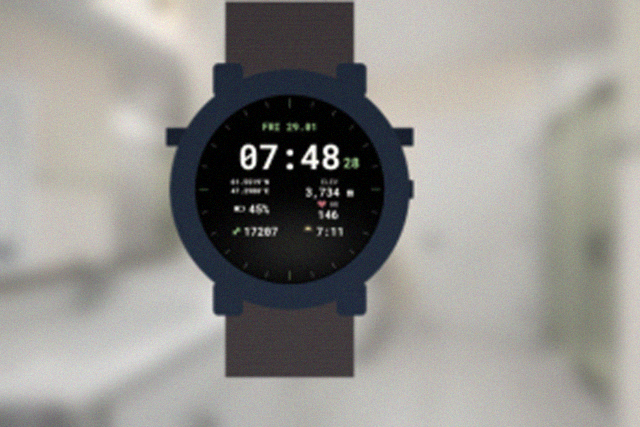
**7:48**
